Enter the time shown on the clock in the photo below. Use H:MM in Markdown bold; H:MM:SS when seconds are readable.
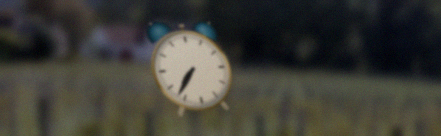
**7:37**
